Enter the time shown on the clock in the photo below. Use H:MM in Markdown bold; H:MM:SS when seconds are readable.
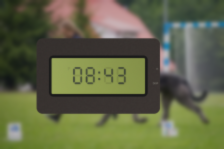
**8:43**
